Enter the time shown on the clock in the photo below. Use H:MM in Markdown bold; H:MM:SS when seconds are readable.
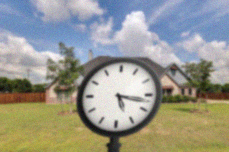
**5:17**
